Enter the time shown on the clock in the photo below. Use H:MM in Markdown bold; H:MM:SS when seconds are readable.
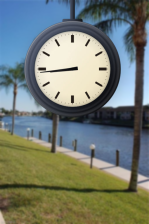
**8:44**
